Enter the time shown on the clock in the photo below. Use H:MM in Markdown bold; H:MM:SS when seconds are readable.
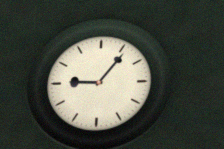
**9:06**
